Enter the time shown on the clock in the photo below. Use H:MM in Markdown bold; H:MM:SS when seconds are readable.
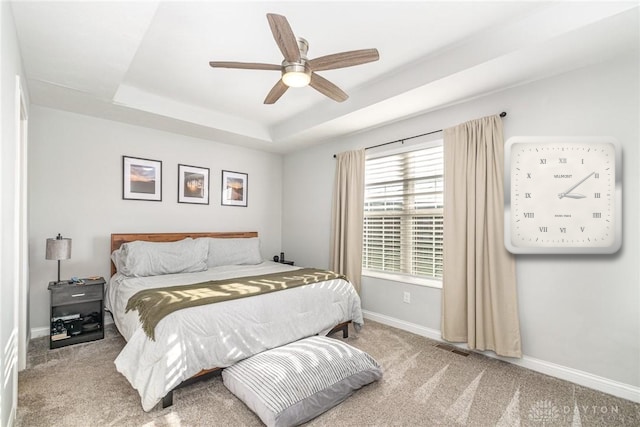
**3:09**
